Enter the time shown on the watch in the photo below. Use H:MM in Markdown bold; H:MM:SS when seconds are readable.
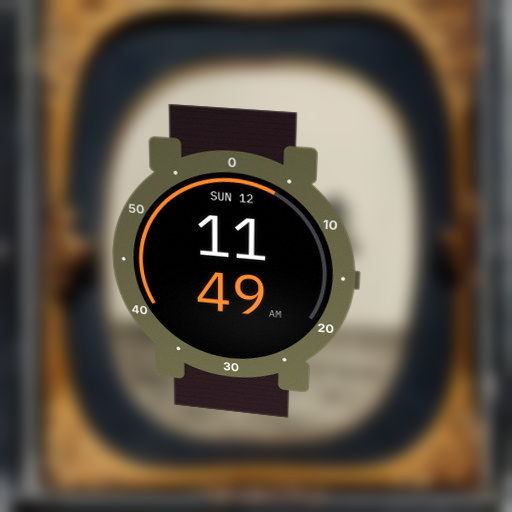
**11:49**
